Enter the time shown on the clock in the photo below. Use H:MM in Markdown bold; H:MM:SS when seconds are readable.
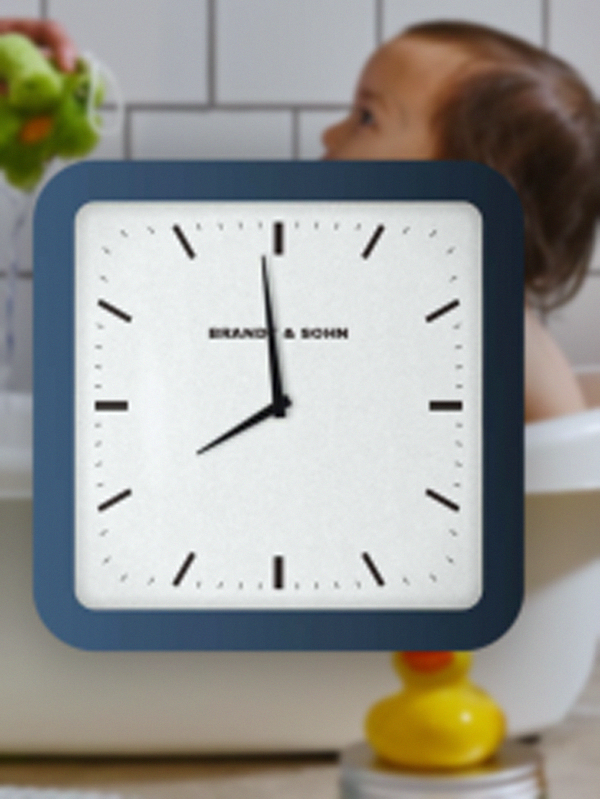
**7:59**
